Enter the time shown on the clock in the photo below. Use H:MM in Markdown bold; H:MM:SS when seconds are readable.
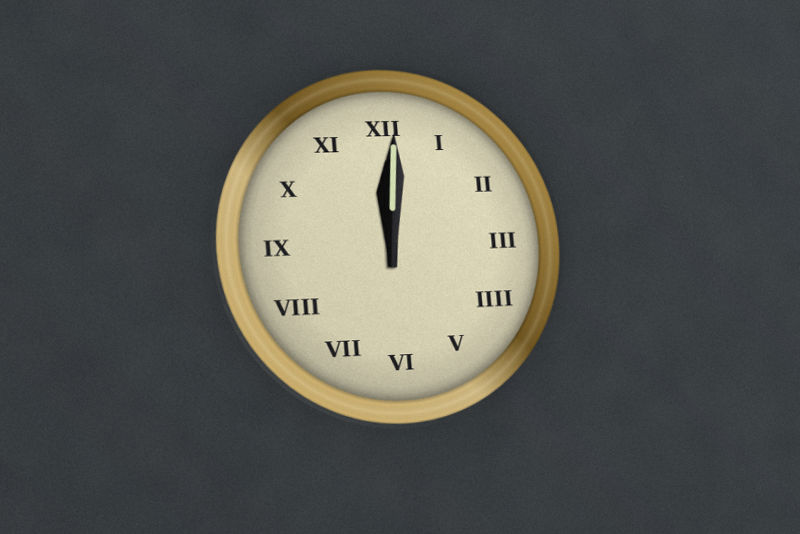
**12:01**
